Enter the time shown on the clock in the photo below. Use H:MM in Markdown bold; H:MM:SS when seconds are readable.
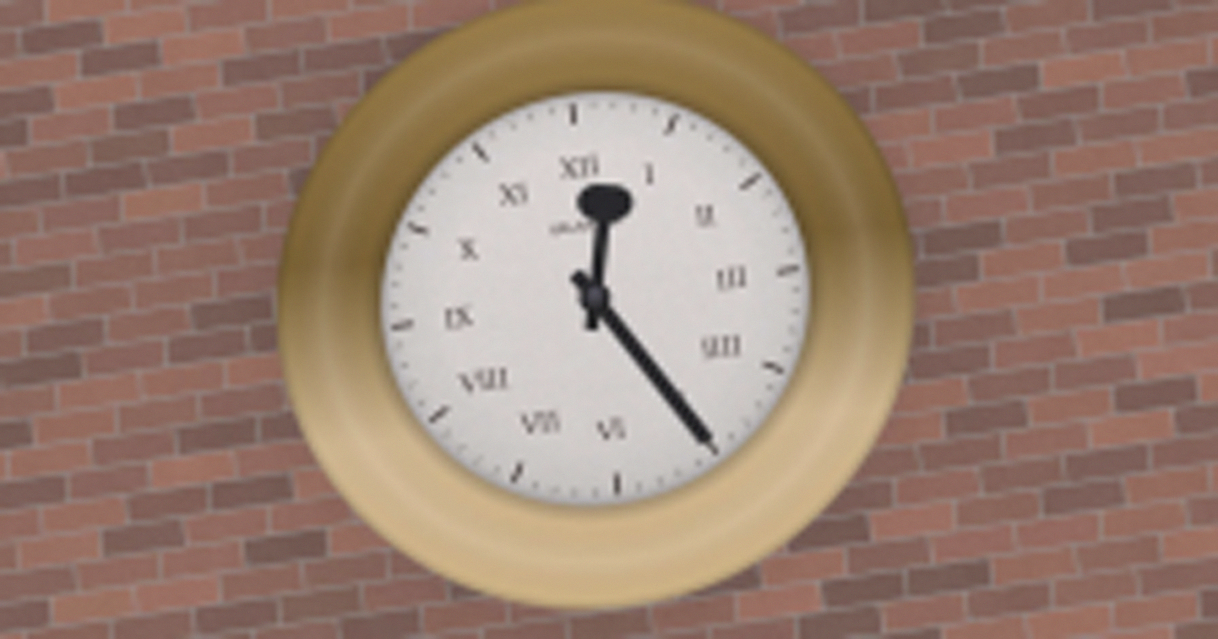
**12:25**
